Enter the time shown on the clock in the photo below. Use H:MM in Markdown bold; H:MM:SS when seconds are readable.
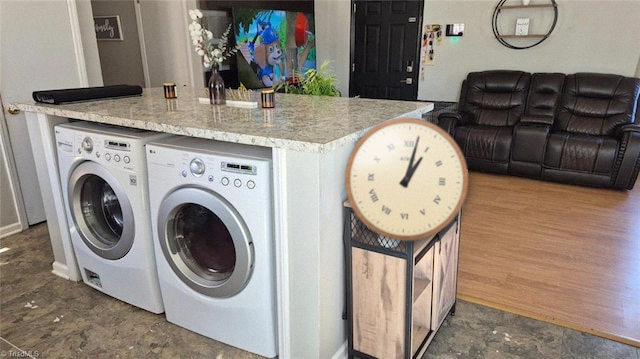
**1:02**
